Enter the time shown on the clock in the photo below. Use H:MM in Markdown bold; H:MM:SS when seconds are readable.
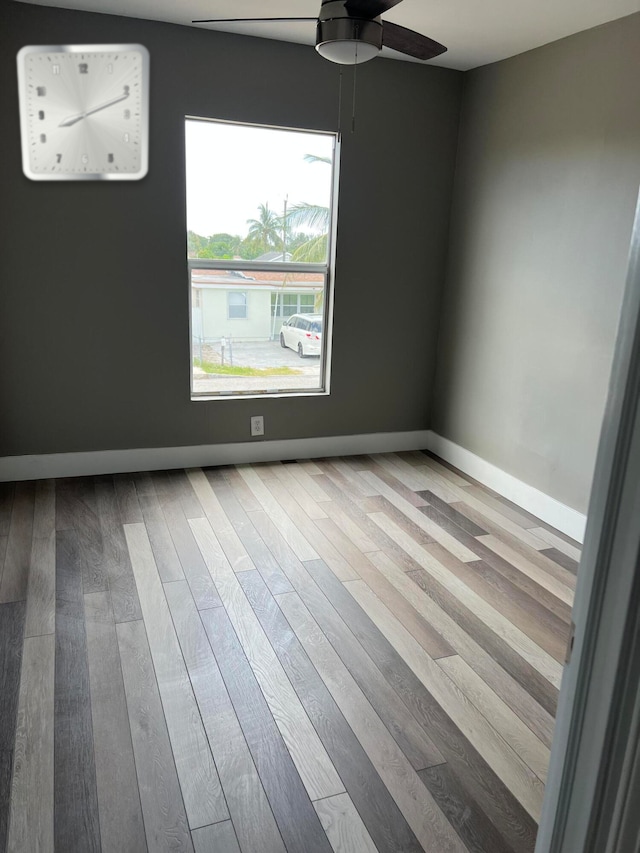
**8:11**
